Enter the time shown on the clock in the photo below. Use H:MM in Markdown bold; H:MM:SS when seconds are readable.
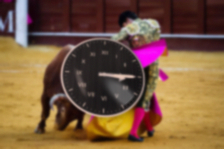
**3:15**
